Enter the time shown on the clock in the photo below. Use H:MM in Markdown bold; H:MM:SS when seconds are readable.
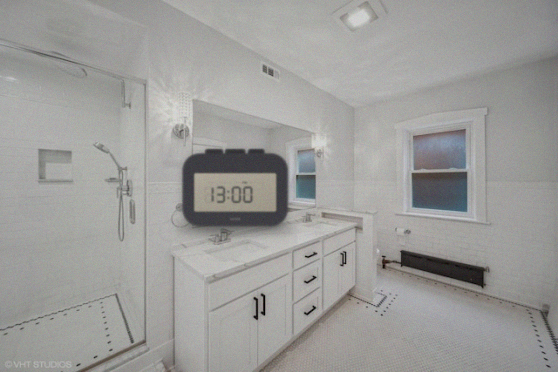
**13:00**
